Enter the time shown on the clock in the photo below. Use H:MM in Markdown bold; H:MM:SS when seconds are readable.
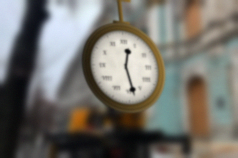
**12:28**
